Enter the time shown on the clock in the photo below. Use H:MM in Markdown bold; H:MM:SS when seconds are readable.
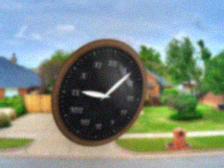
**9:07**
